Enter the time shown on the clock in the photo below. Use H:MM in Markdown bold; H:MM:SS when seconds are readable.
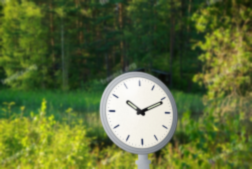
**10:11**
